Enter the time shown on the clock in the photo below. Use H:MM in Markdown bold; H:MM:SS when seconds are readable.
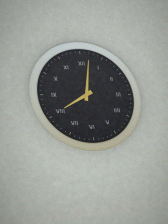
**8:02**
